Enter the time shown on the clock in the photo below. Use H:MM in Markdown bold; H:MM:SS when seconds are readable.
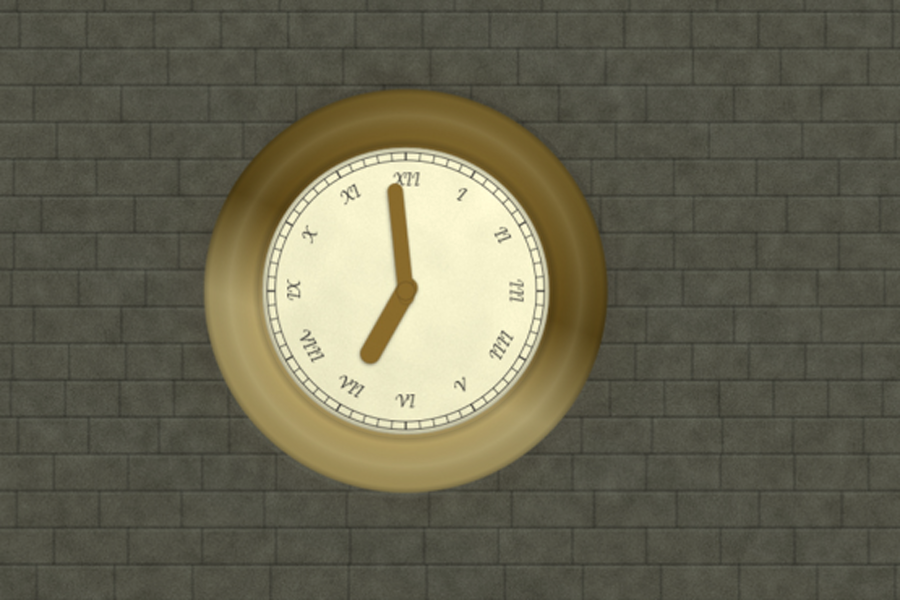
**6:59**
